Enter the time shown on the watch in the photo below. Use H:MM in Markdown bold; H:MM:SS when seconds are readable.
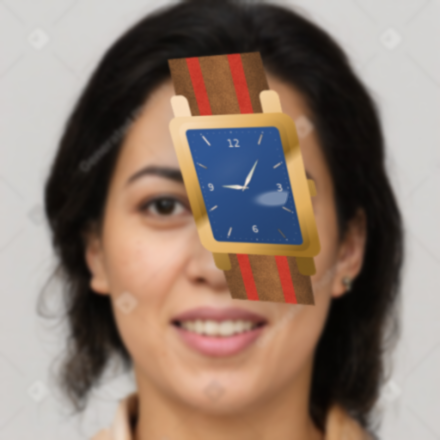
**9:06**
